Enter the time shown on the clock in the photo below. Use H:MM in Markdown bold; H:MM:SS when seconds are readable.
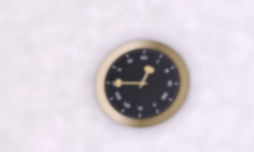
**12:45**
